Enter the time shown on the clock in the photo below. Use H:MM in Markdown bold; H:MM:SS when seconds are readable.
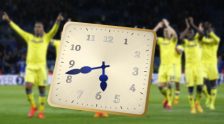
**5:42**
